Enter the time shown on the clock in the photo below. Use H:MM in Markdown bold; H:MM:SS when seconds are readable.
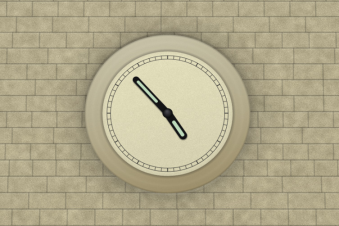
**4:53**
